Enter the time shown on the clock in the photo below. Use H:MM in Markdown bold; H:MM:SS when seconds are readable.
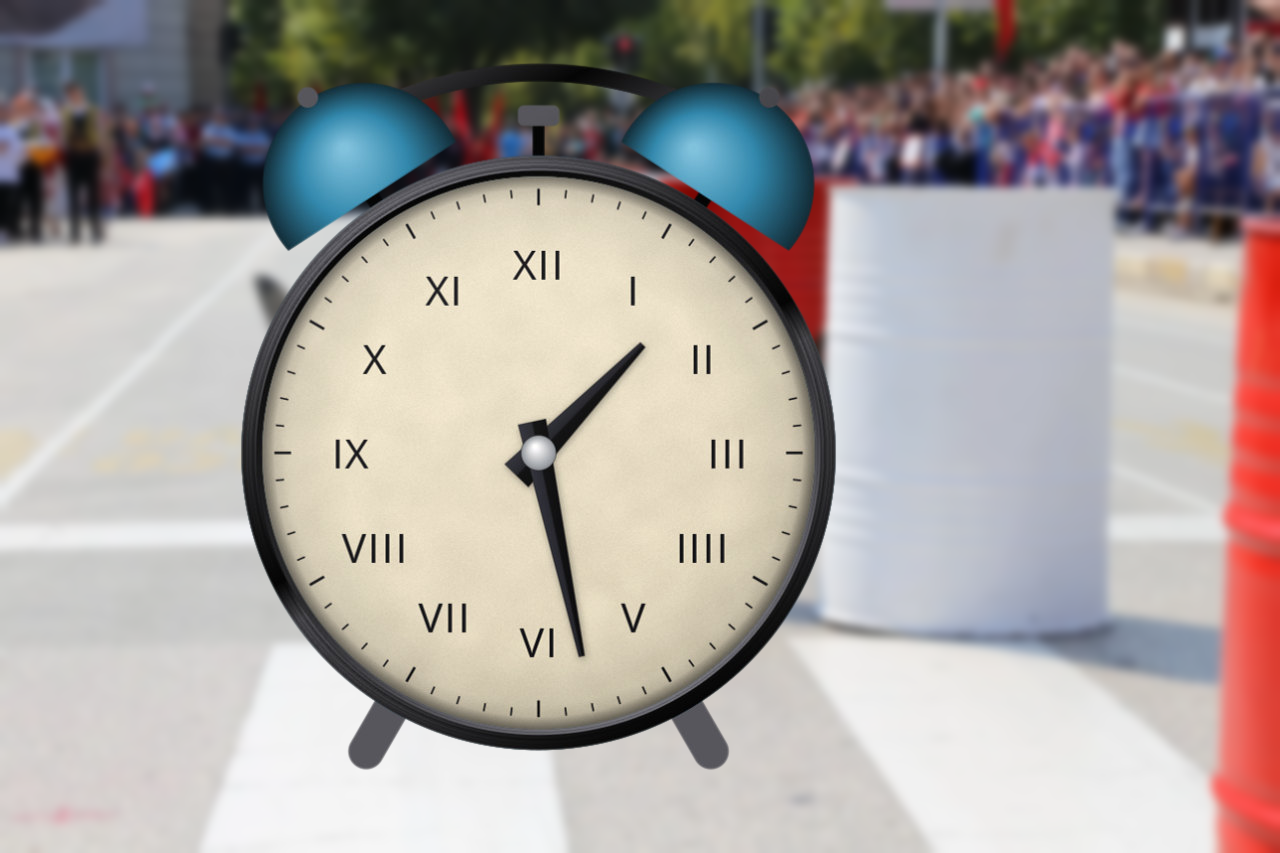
**1:28**
